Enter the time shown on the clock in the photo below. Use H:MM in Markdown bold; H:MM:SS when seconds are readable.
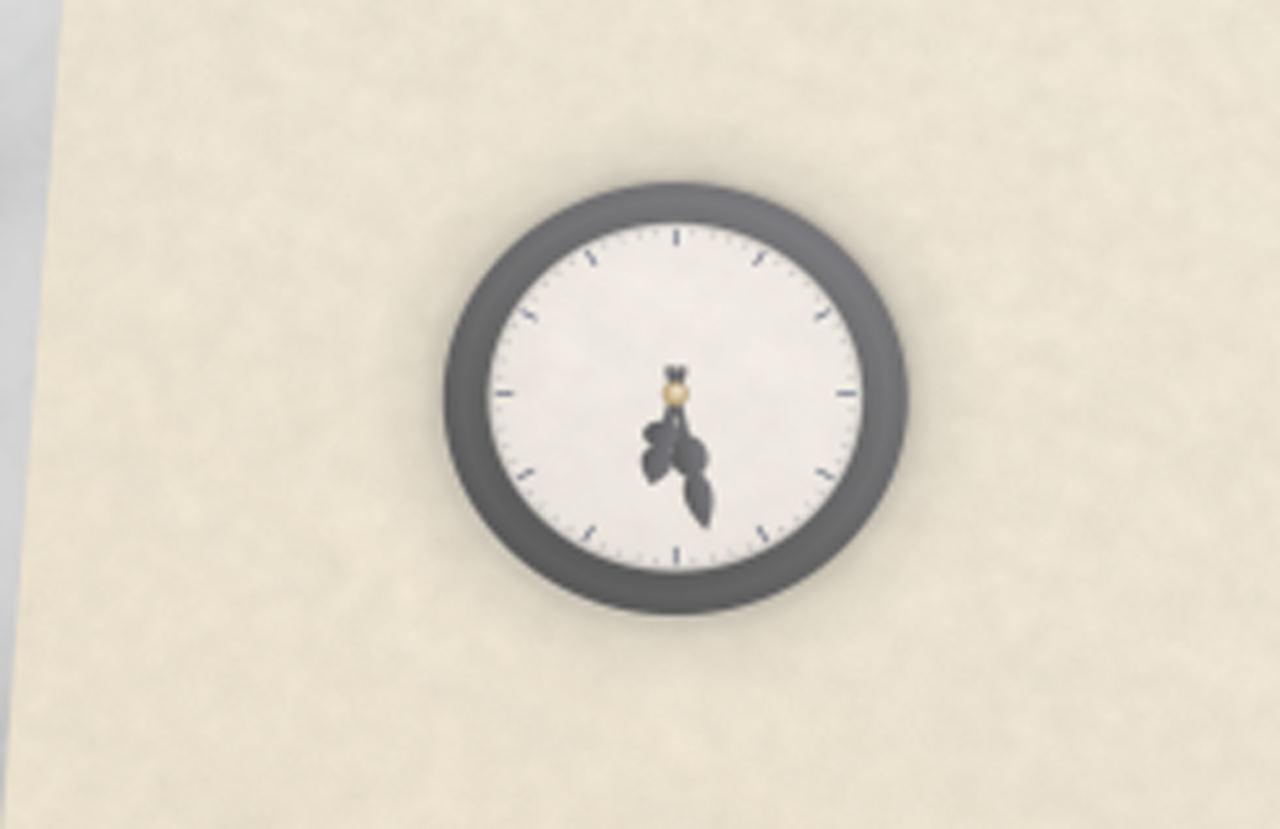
**6:28**
